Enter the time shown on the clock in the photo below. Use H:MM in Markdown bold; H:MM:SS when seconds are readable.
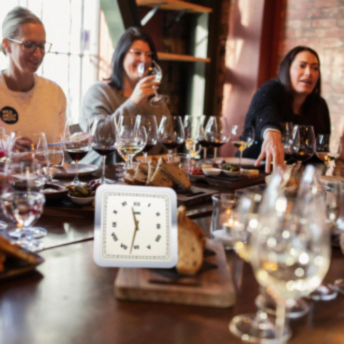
**11:32**
